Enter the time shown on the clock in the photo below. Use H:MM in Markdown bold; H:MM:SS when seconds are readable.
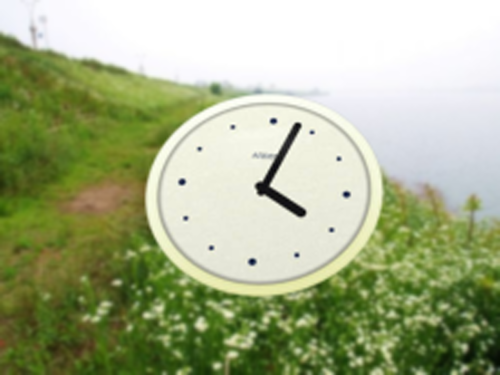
**4:03**
